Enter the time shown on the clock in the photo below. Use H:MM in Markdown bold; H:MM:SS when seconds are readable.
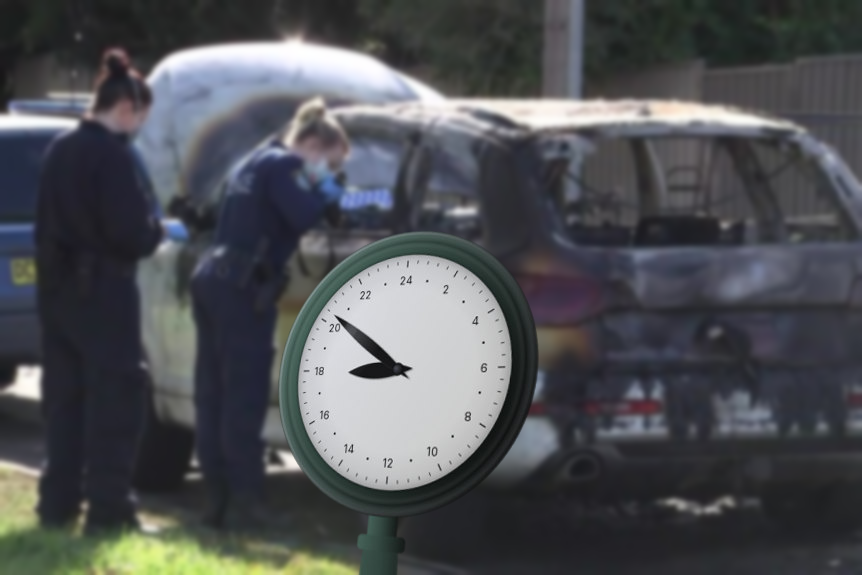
**17:51**
